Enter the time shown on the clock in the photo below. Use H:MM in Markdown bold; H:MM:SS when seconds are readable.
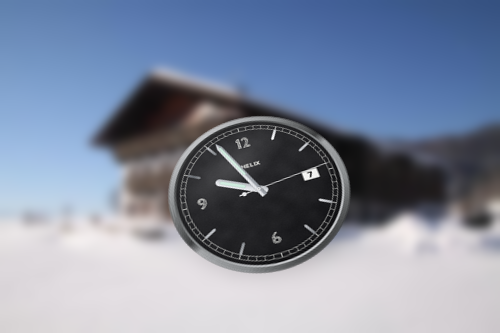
**9:56:14**
